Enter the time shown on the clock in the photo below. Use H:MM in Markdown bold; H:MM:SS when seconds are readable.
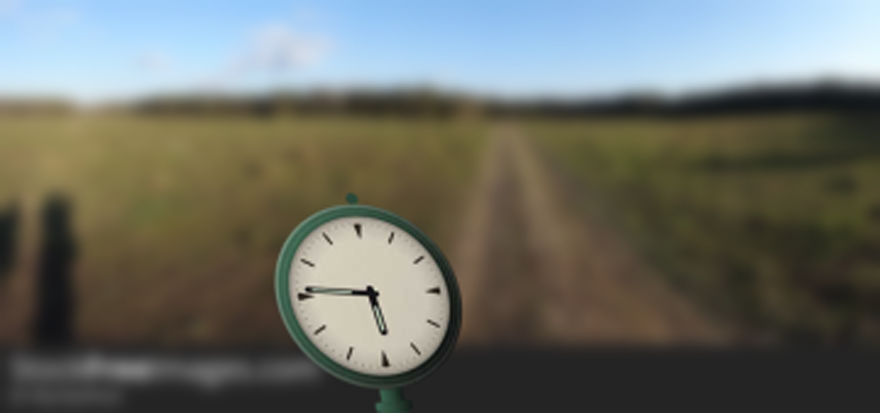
**5:46**
